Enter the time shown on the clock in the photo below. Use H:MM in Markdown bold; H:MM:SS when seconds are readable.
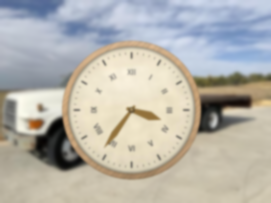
**3:36**
